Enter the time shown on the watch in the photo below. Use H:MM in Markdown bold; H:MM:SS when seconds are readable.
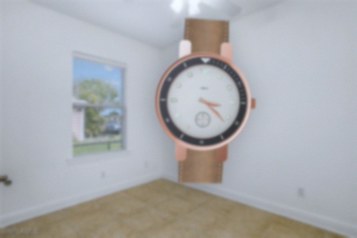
**3:22**
